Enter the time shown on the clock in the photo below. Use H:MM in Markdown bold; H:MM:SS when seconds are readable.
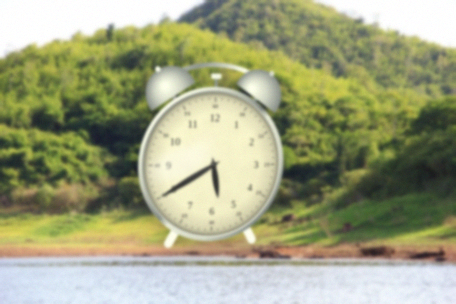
**5:40**
